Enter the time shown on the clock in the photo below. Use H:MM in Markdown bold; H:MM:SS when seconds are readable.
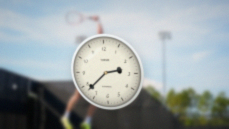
**2:38**
